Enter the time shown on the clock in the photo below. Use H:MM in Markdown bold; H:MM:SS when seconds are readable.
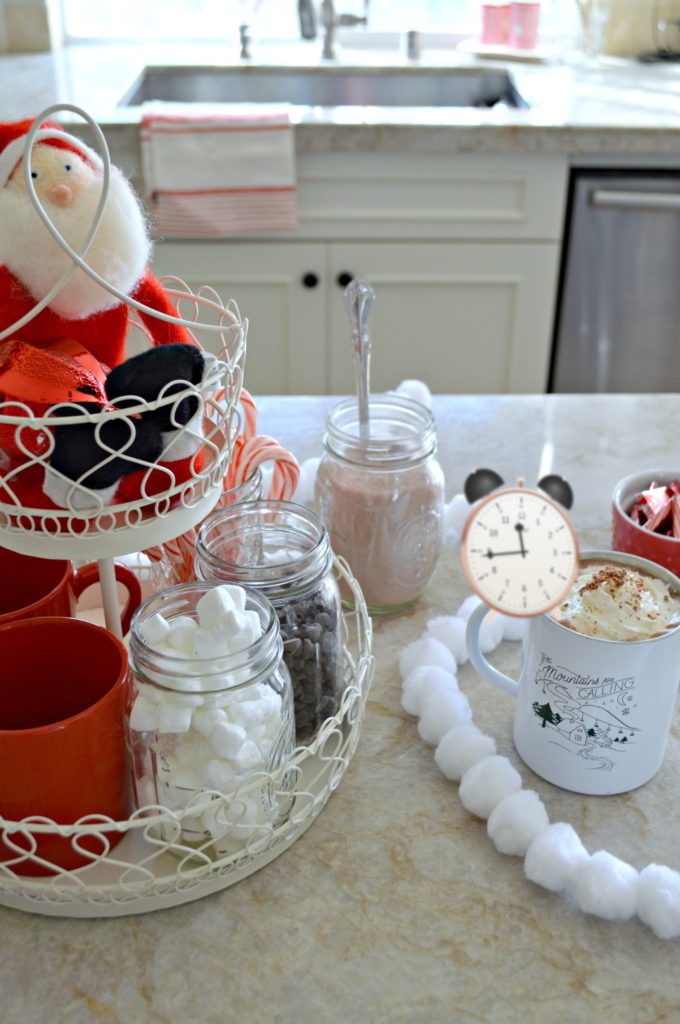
**11:44**
